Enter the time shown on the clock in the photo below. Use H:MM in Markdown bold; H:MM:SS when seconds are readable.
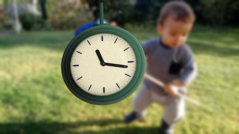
**11:17**
